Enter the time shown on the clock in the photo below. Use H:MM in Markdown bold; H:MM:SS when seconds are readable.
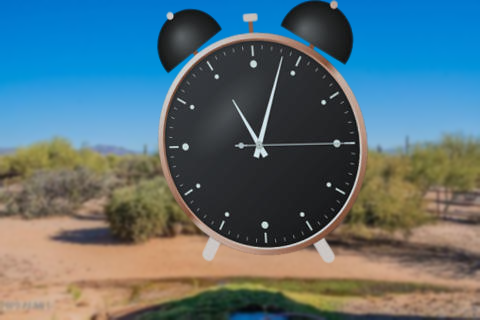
**11:03:15**
